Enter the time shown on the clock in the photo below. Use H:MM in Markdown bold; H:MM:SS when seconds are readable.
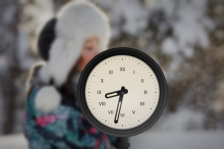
**8:32**
